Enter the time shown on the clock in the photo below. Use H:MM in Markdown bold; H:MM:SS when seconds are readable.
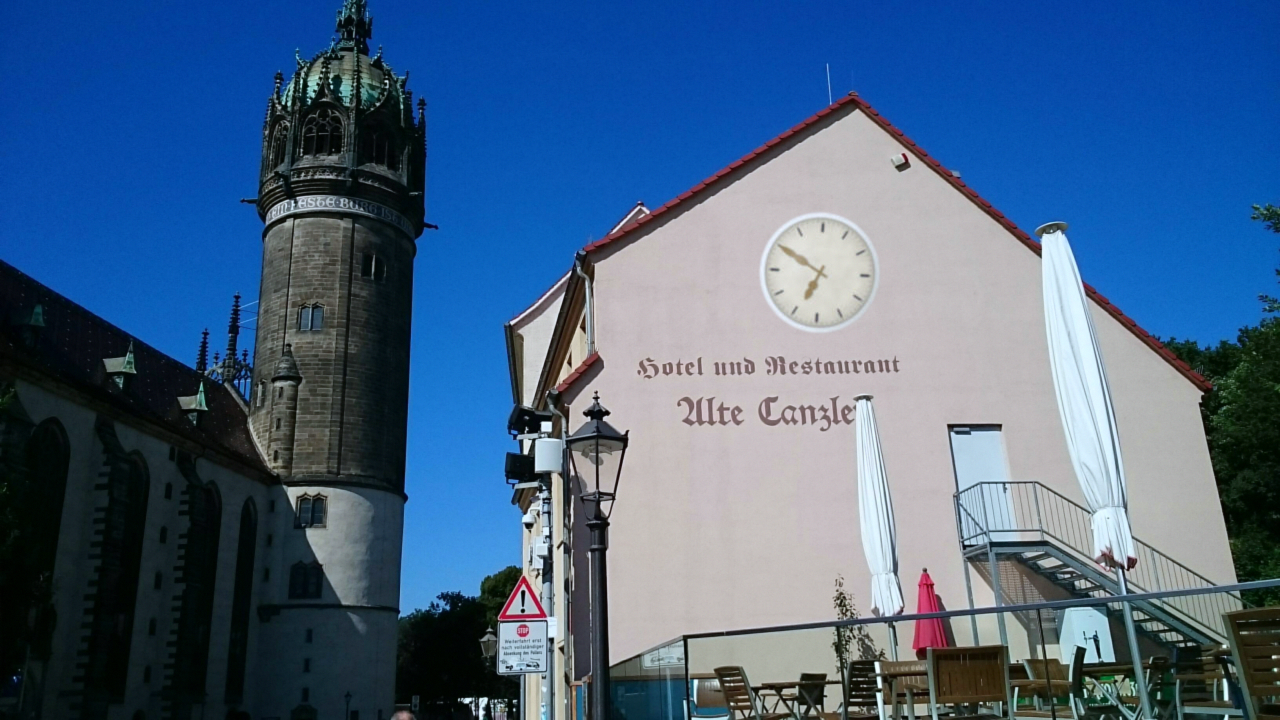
**6:50**
